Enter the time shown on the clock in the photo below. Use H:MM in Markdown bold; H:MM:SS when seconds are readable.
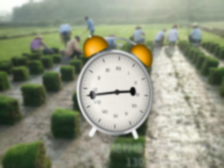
**2:43**
